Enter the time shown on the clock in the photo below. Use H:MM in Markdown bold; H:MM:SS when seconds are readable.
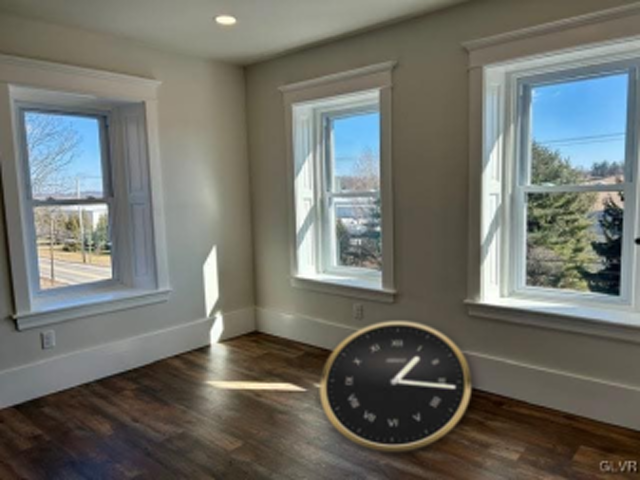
**1:16**
